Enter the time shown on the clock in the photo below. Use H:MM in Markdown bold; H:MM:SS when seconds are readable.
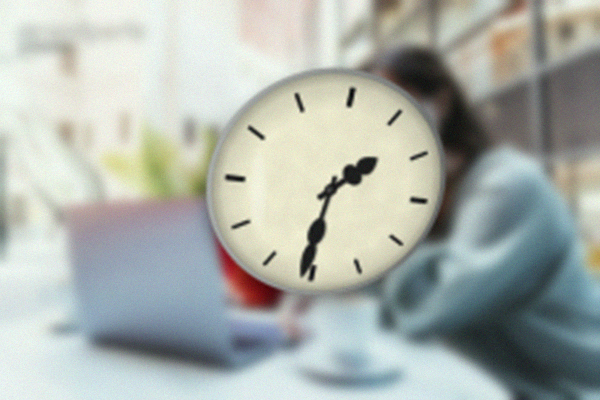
**1:31**
